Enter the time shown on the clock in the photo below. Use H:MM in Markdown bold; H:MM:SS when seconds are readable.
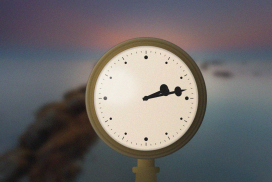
**2:13**
